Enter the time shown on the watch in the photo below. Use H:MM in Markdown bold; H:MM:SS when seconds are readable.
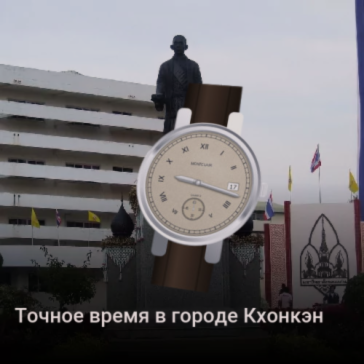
**9:17**
